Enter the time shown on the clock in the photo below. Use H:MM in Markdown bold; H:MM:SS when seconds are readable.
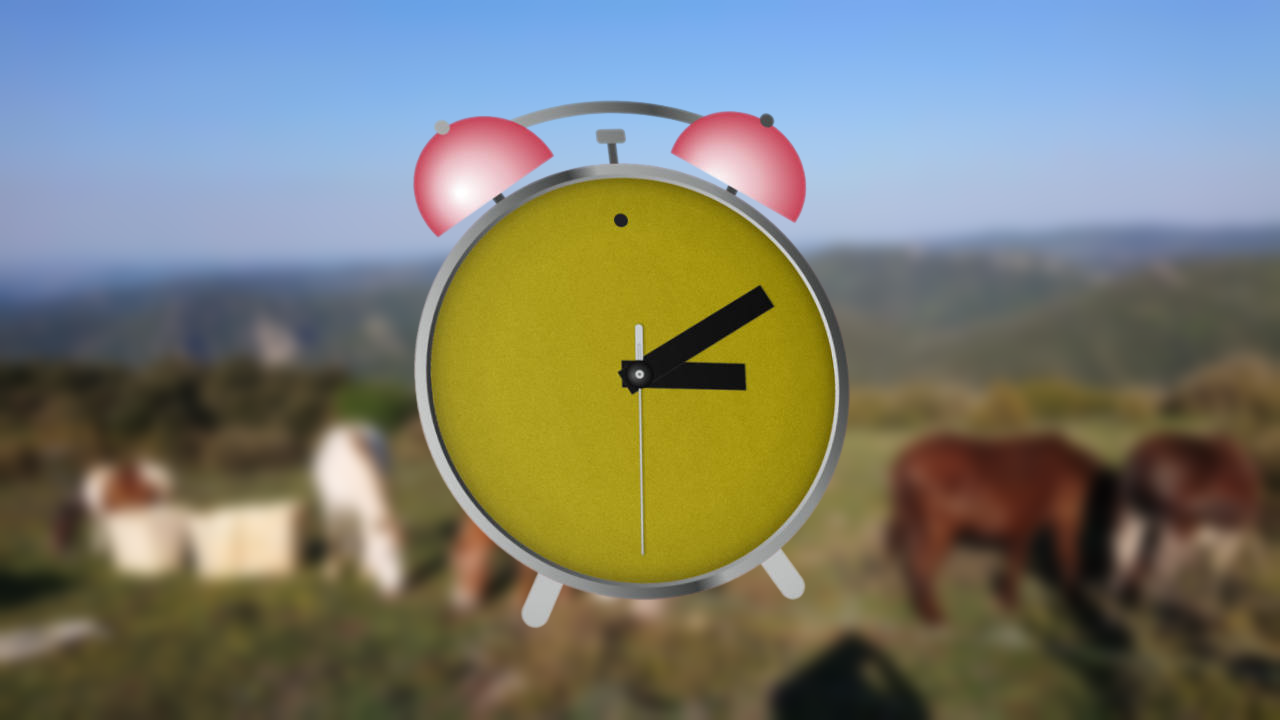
**3:10:31**
